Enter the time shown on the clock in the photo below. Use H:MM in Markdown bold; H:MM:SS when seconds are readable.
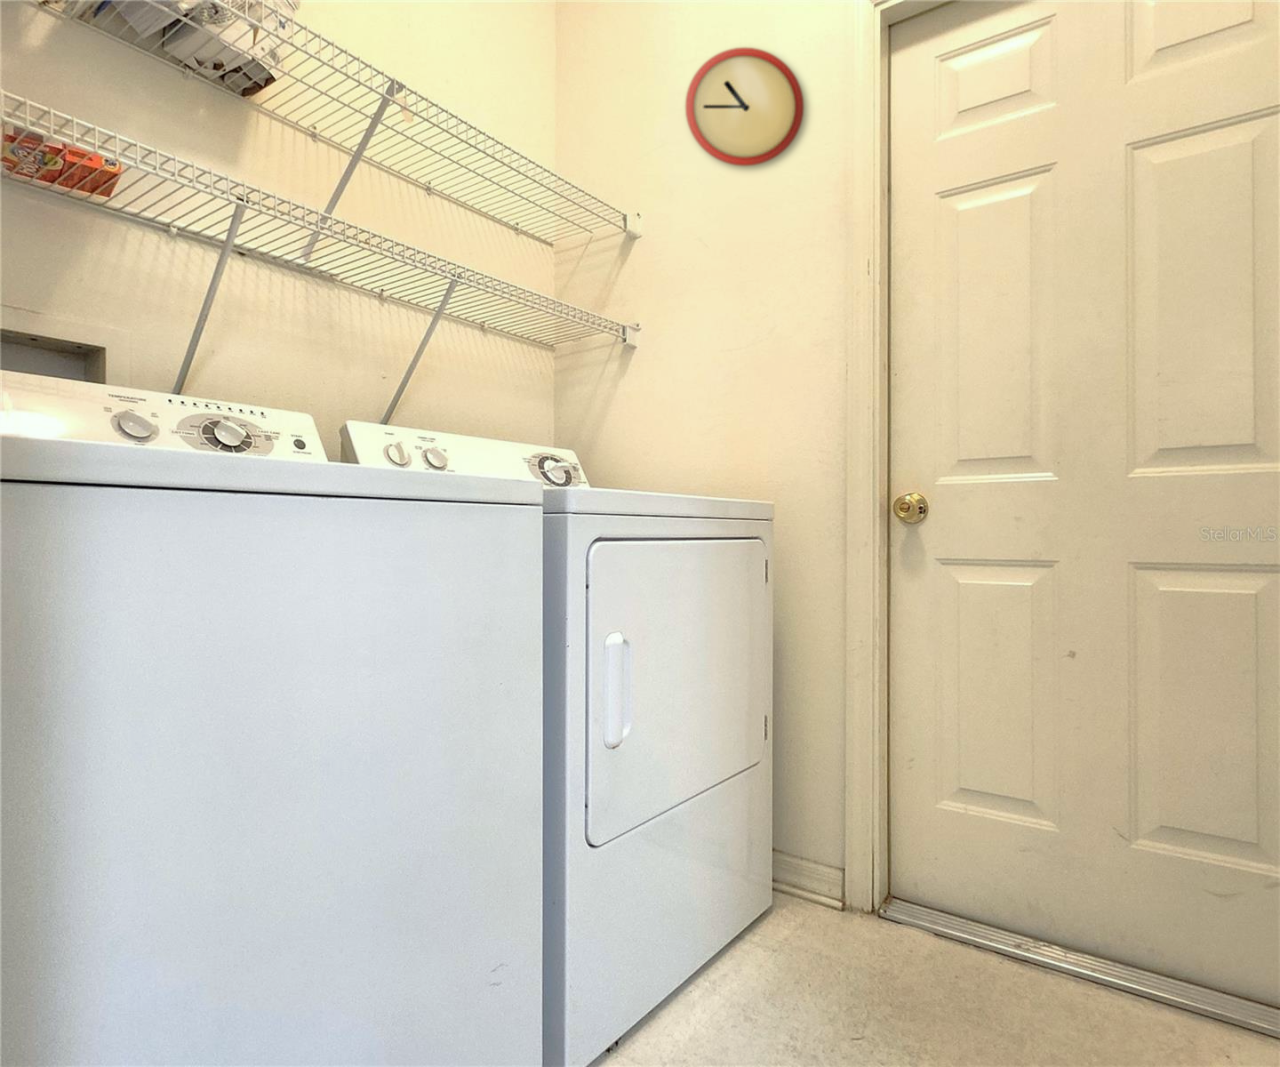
**10:45**
